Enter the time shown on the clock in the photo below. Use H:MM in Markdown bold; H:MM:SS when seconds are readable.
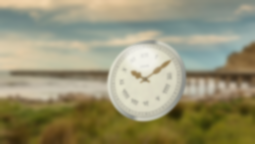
**10:10**
